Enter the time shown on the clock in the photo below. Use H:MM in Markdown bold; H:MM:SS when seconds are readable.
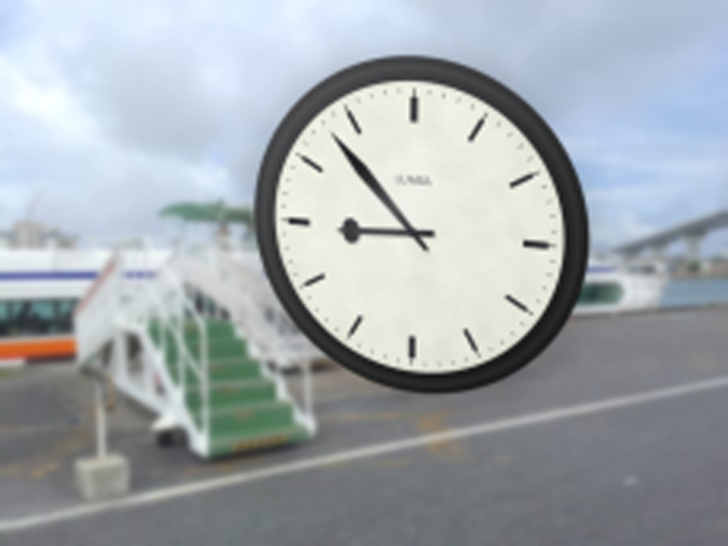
**8:53**
